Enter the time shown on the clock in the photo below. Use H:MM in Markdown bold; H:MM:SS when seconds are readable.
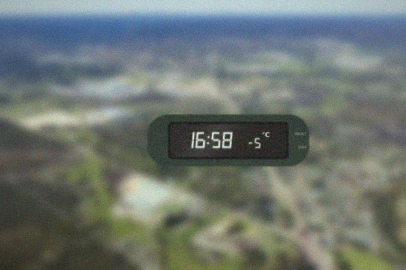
**16:58**
